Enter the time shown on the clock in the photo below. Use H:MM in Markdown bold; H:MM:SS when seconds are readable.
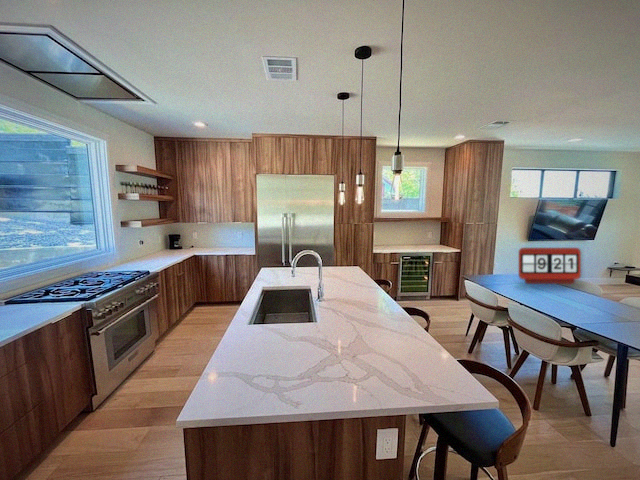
**9:21**
